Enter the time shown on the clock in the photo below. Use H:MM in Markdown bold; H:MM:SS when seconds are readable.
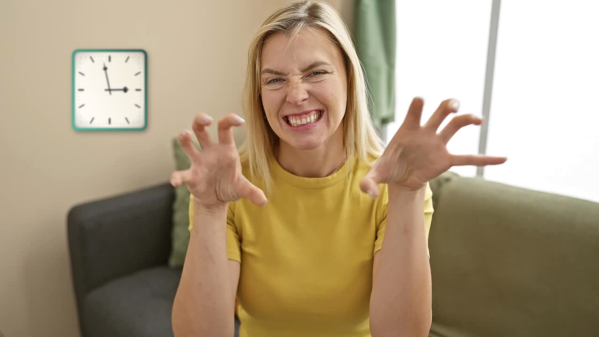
**2:58**
